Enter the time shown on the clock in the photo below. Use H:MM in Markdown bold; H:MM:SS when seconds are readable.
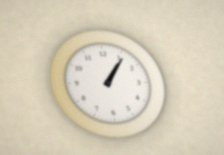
**1:06**
